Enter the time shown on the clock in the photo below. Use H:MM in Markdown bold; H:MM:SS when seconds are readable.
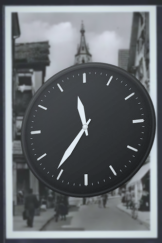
**11:36**
